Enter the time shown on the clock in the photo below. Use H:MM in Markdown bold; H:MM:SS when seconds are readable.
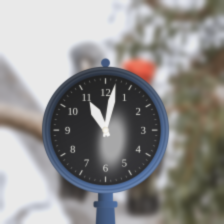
**11:02**
